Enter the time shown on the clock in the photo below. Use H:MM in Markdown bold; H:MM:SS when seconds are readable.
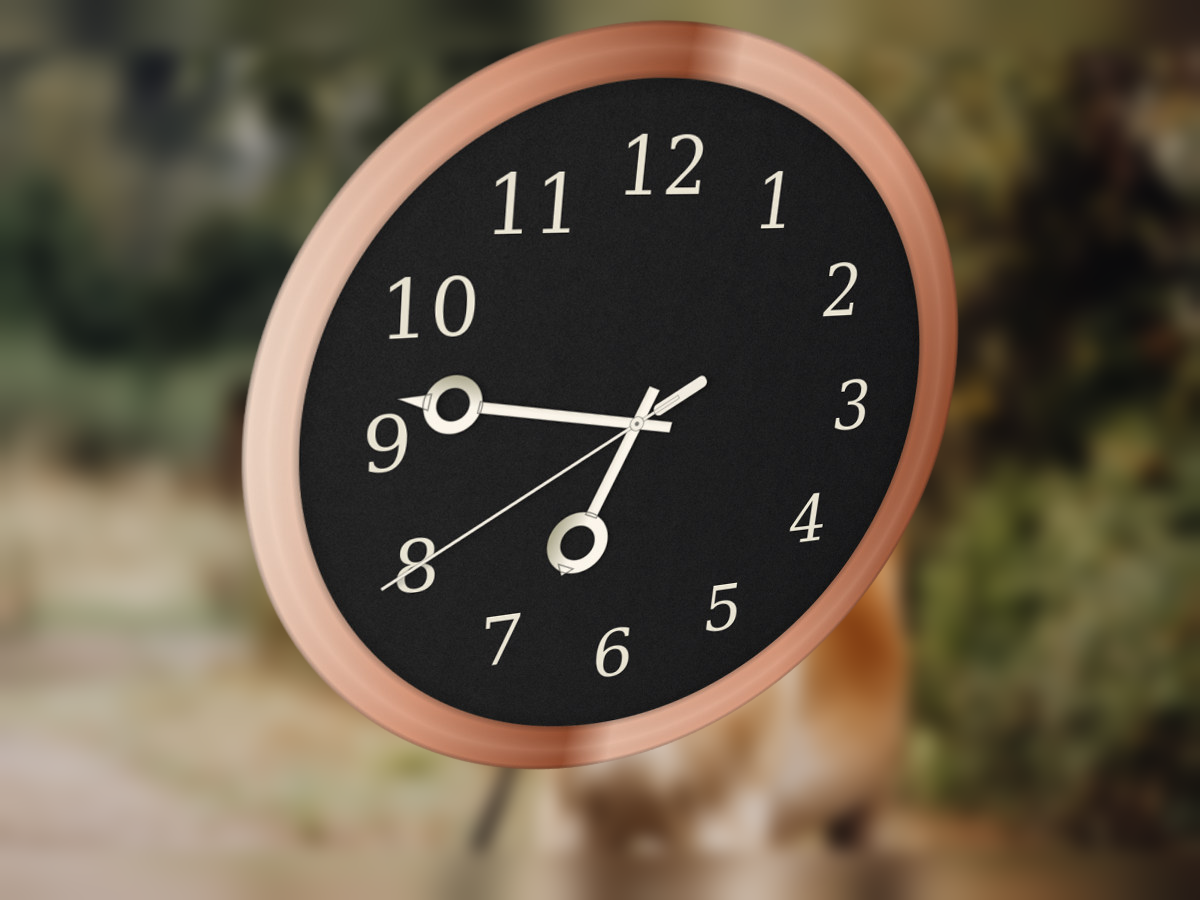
**6:46:40**
